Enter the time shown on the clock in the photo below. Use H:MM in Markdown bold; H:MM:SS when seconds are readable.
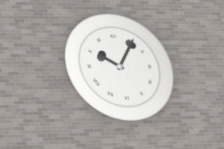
**10:06**
